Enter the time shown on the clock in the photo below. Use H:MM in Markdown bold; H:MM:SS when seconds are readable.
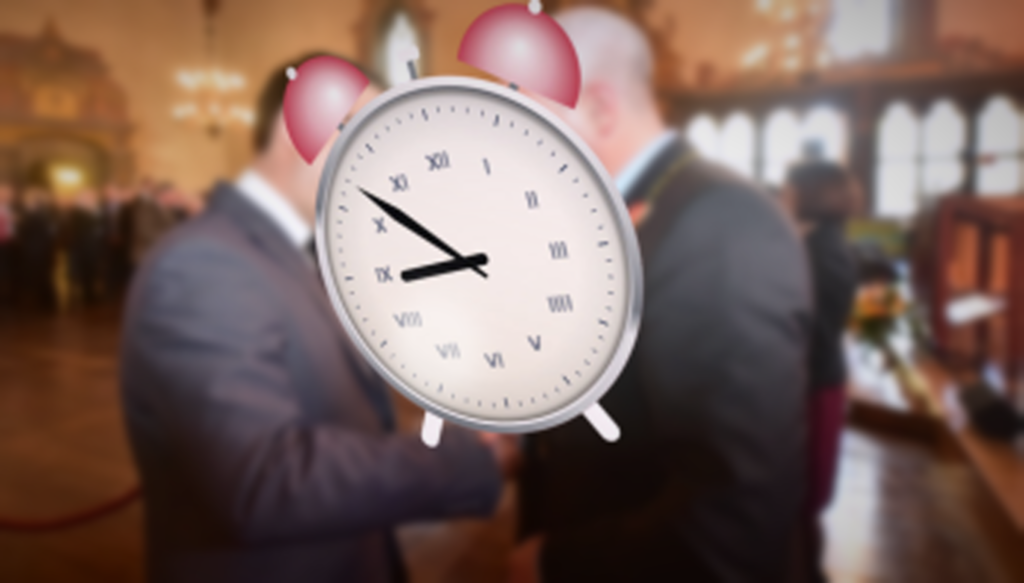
**8:52**
